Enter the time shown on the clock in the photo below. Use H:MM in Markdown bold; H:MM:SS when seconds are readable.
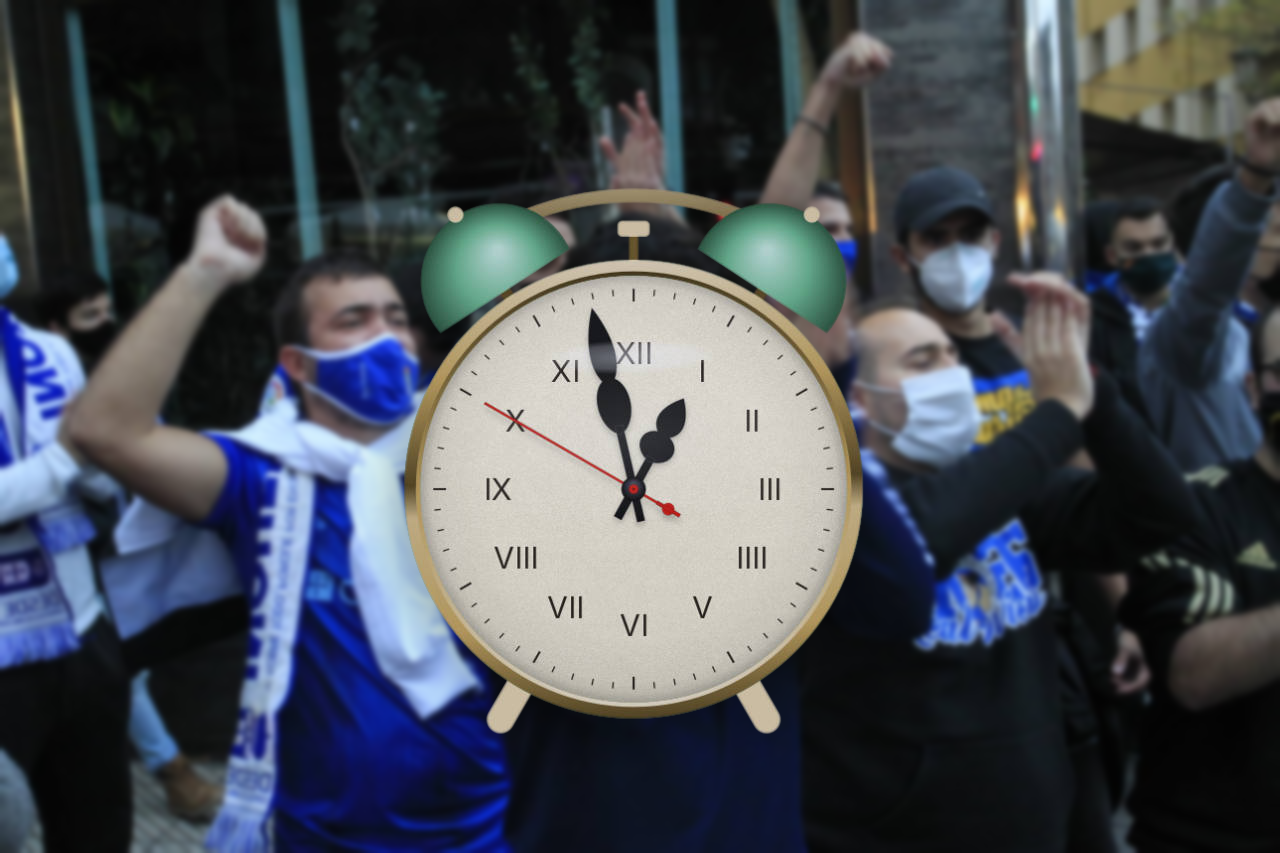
**12:57:50**
